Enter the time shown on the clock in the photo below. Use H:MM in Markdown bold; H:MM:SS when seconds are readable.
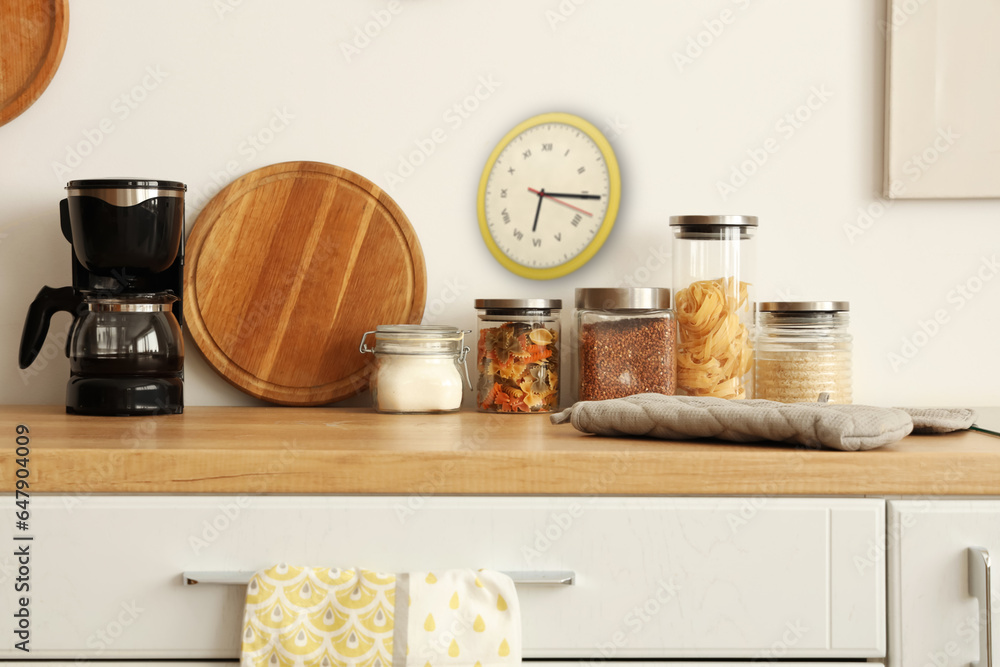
**6:15:18**
